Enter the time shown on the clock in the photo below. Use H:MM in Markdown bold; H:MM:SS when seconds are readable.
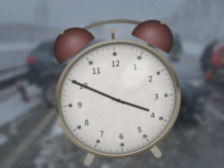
**3:50**
